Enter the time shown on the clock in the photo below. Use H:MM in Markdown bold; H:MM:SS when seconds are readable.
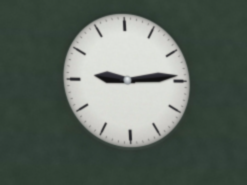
**9:14**
